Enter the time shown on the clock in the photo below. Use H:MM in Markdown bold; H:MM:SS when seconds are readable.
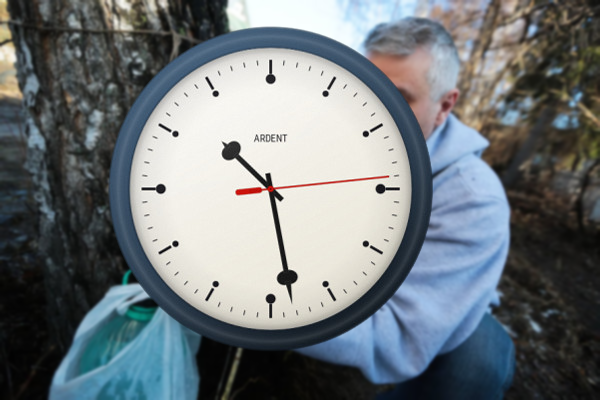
**10:28:14**
